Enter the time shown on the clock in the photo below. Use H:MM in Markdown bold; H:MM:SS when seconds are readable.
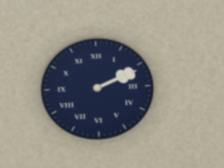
**2:11**
